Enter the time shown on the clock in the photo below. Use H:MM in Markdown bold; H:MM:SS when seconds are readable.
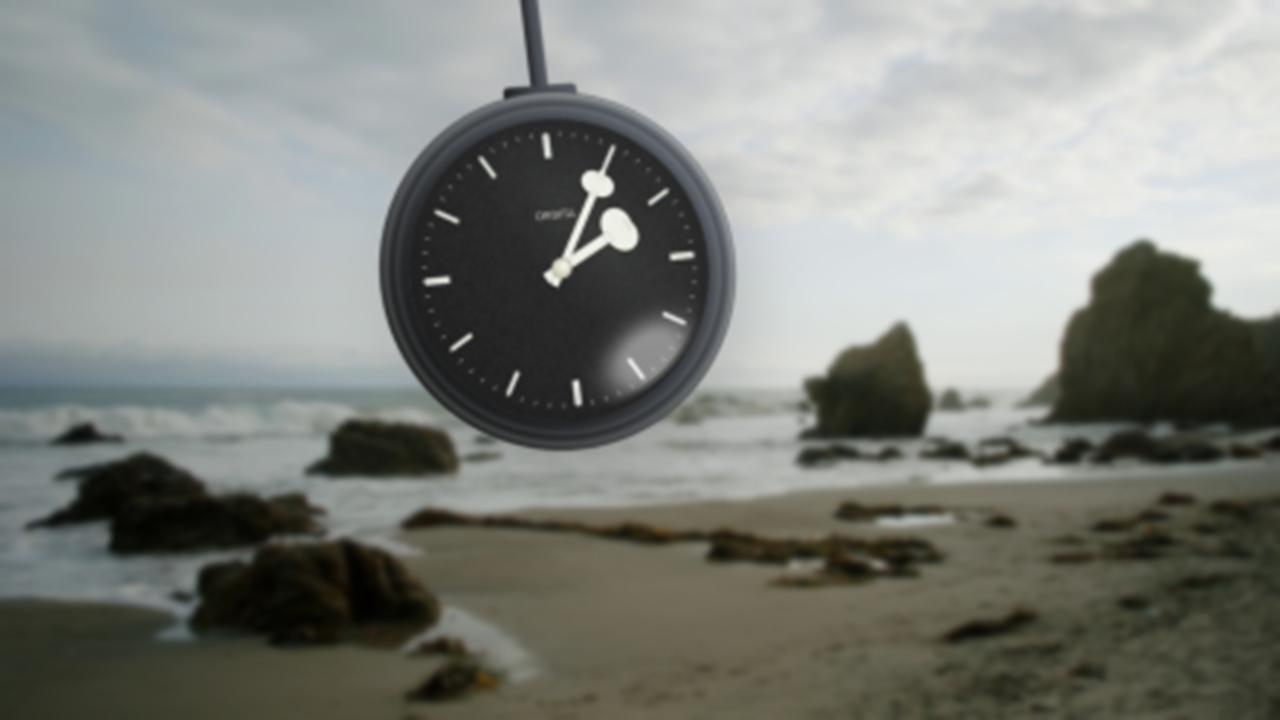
**2:05**
